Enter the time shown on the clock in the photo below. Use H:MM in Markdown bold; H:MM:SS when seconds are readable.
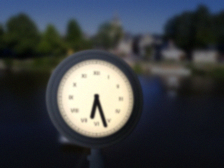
**6:27**
